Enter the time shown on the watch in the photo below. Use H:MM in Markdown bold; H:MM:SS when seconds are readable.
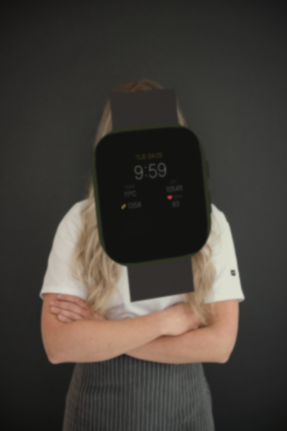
**9:59**
